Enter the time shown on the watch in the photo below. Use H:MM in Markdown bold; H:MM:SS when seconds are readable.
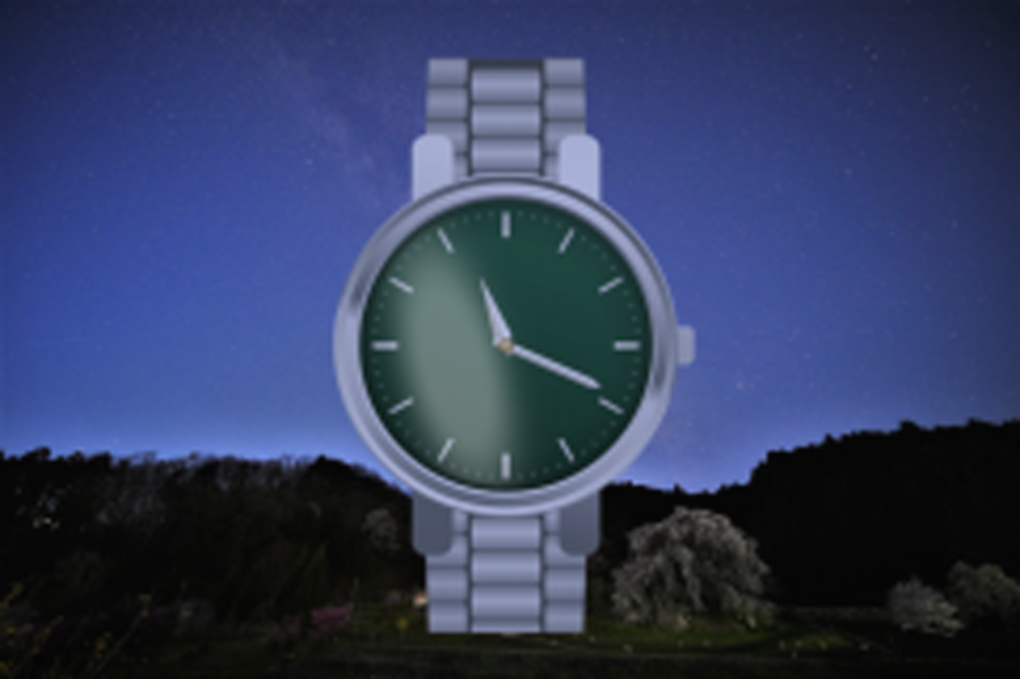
**11:19**
